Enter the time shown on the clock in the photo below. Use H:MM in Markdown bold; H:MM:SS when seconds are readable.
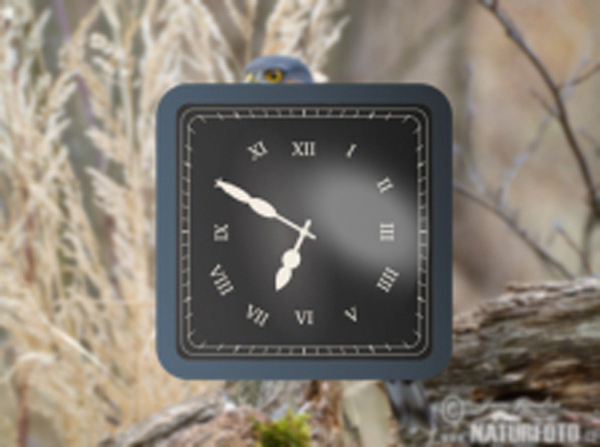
**6:50**
